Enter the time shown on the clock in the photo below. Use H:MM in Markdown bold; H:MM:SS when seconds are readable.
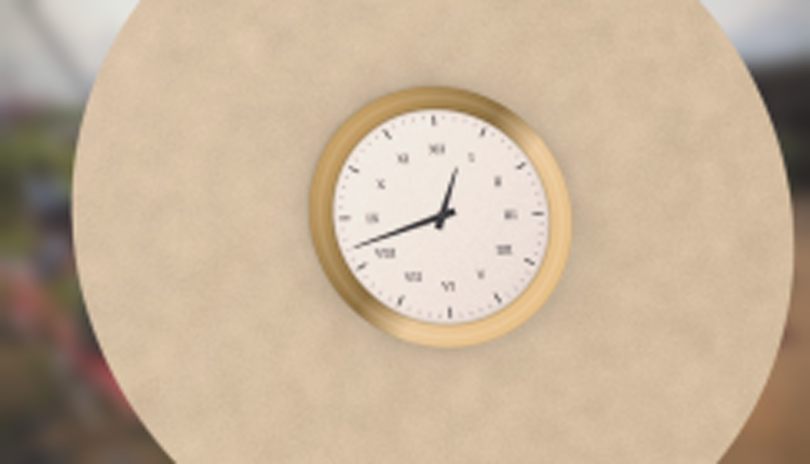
**12:42**
